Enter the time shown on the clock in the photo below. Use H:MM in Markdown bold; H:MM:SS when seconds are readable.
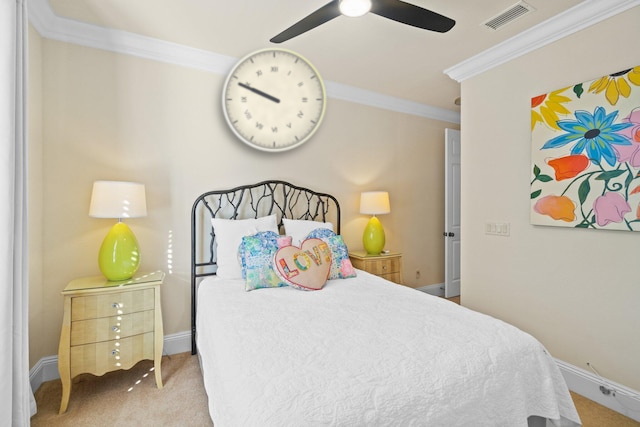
**9:49**
